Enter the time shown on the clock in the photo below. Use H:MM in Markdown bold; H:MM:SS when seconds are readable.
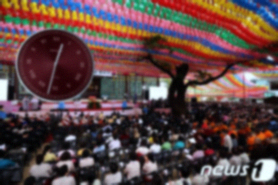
**12:32**
